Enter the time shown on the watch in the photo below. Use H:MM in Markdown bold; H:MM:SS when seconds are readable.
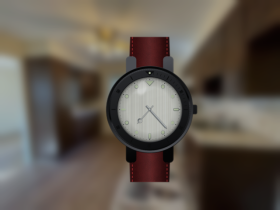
**7:23**
